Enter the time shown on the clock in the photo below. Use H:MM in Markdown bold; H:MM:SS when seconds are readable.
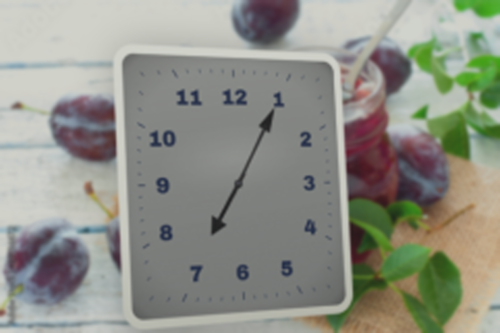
**7:05**
